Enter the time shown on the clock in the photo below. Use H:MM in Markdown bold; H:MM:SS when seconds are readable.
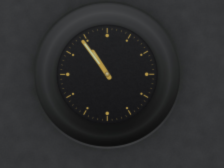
**10:54**
